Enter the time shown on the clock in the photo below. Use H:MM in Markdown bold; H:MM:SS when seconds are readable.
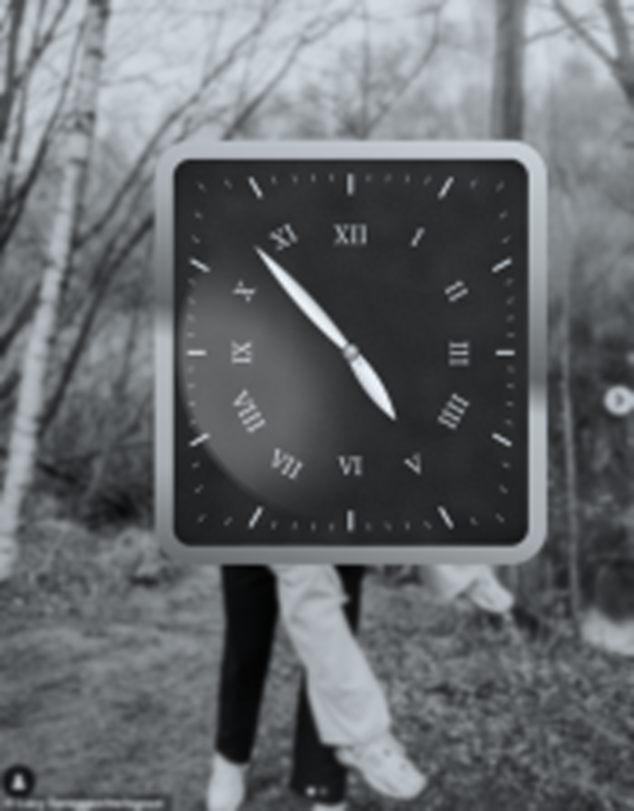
**4:53**
